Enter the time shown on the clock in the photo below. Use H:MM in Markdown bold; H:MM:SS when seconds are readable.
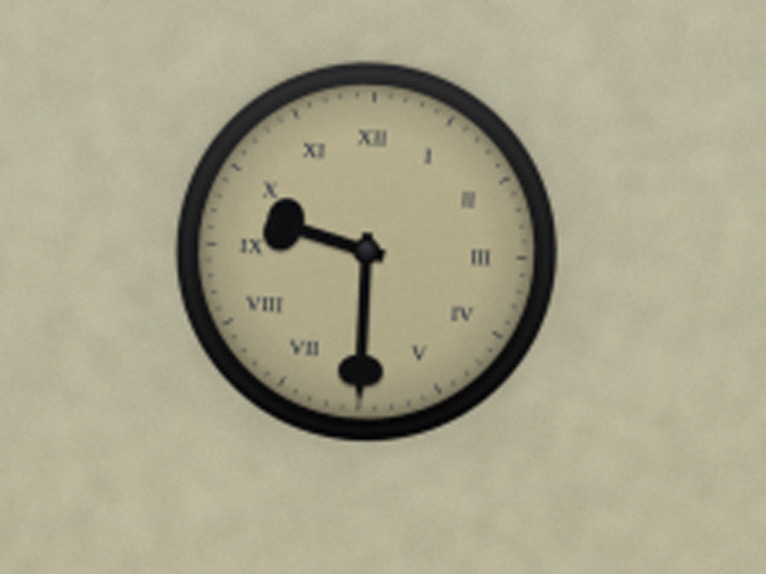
**9:30**
